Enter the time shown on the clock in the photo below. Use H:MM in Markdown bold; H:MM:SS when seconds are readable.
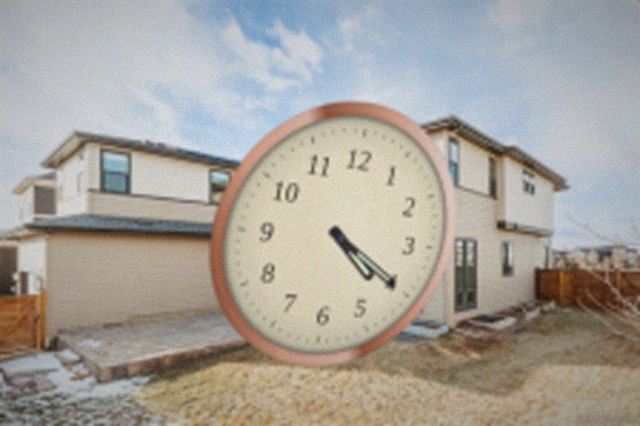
**4:20**
